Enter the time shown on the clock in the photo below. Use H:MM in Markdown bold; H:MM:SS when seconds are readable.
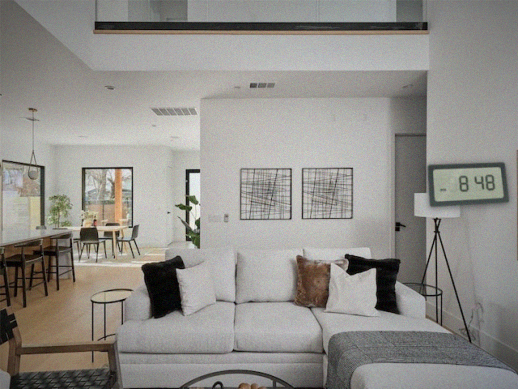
**8:48**
